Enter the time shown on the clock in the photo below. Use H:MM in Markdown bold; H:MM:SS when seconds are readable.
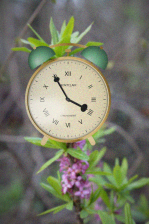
**3:55**
